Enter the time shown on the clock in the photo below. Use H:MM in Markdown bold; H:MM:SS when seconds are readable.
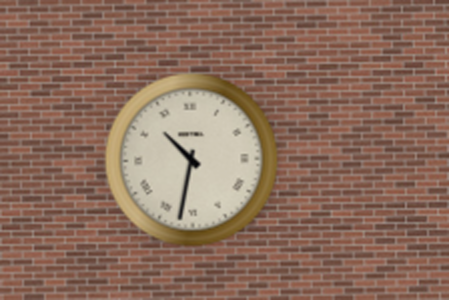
**10:32**
